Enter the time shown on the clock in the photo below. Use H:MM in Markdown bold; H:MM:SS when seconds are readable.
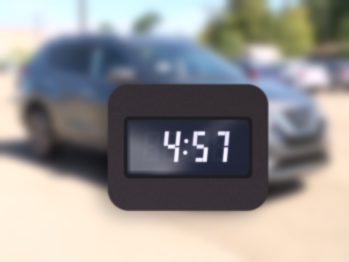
**4:57**
